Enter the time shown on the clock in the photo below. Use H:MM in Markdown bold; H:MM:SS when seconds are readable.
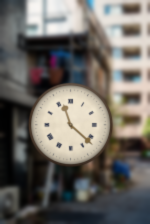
**11:22**
